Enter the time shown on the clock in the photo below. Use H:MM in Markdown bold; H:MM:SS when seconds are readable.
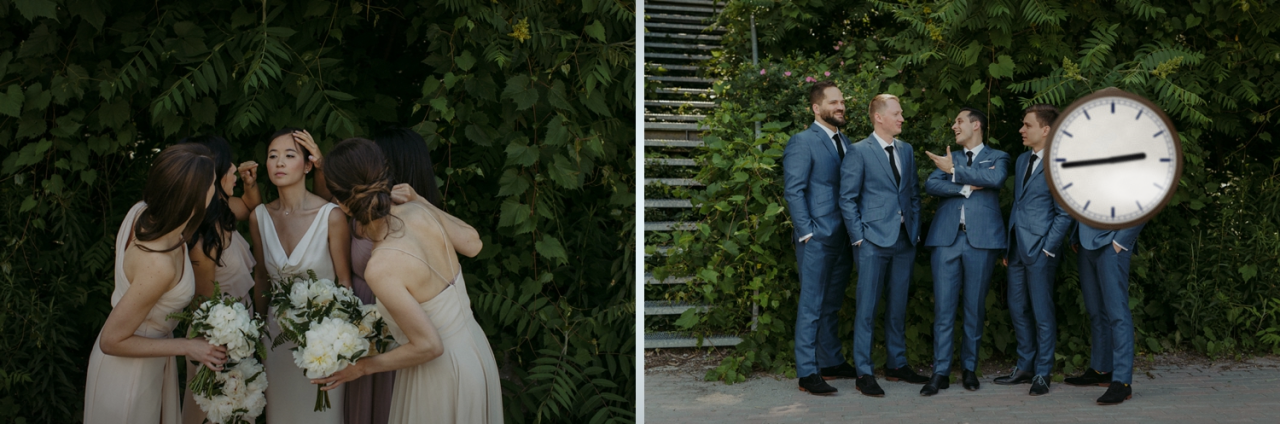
**2:44**
